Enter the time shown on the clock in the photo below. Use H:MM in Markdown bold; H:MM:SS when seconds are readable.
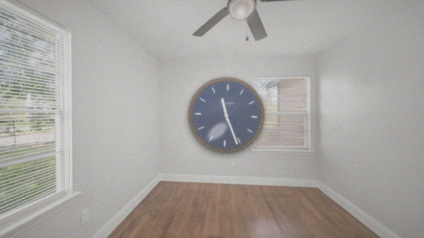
**11:26**
